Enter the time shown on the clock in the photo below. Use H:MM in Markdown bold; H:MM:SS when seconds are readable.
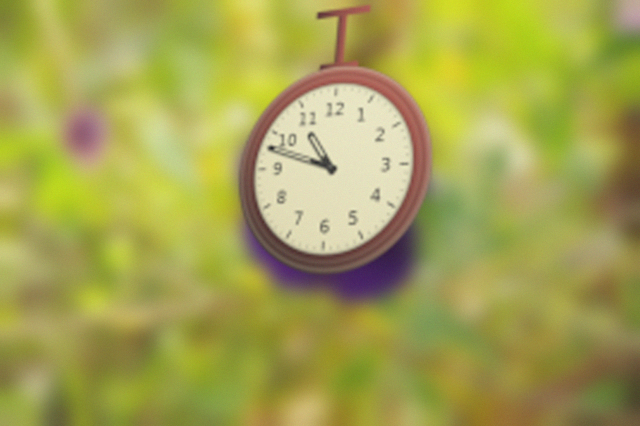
**10:48**
